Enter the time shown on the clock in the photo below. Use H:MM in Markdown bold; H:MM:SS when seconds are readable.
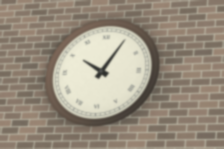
**10:05**
